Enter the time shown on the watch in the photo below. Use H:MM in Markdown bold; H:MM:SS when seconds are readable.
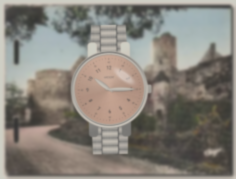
**10:15**
